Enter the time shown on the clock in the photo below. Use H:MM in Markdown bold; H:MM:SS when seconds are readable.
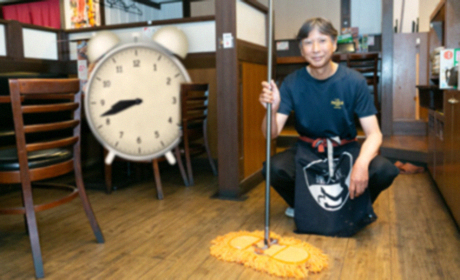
**8:42**
